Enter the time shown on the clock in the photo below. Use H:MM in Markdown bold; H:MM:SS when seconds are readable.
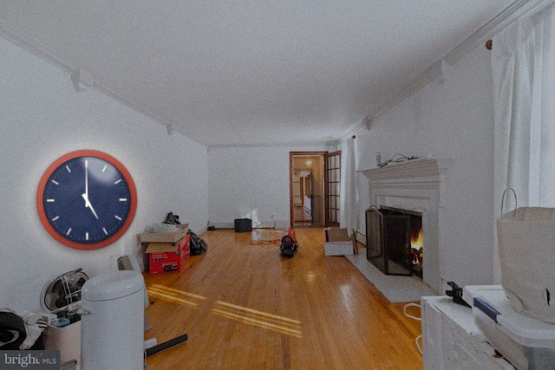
**5:00**
